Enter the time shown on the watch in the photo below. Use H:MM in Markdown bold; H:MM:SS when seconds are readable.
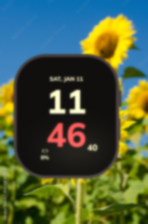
**11:46**
